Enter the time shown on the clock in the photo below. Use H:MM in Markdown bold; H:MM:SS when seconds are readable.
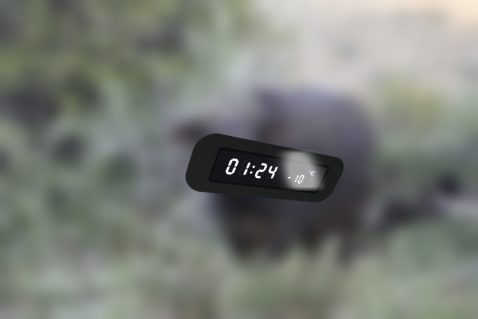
**1:24**
